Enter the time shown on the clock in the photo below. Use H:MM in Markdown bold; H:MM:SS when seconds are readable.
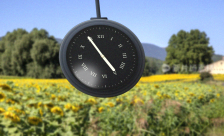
**4:55**
